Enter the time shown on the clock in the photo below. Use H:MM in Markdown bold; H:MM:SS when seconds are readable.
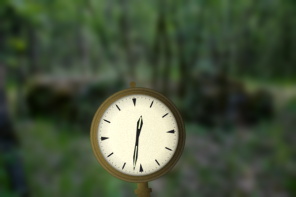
**12:32**
